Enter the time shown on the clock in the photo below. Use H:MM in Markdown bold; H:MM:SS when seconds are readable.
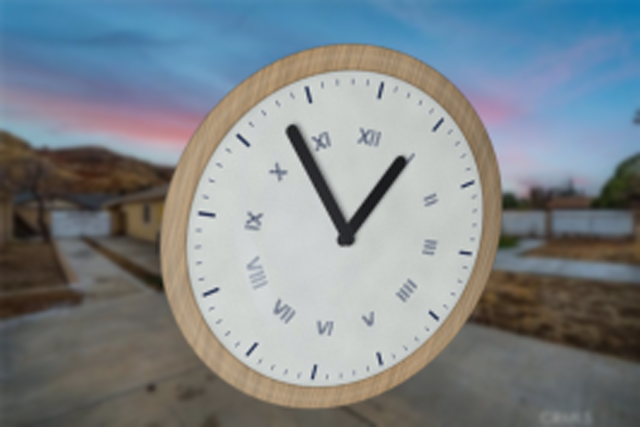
**12:53**
